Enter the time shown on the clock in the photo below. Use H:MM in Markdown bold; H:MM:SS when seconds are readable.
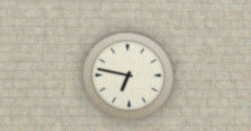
**6:47**
